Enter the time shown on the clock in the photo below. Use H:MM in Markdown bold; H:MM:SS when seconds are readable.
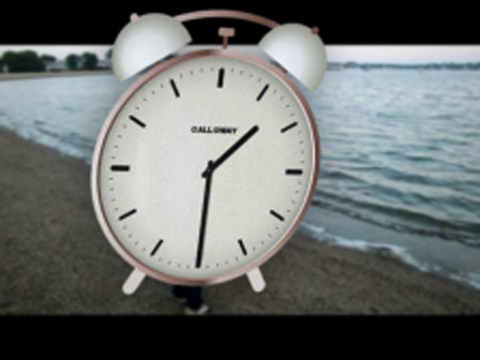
**1:30**
